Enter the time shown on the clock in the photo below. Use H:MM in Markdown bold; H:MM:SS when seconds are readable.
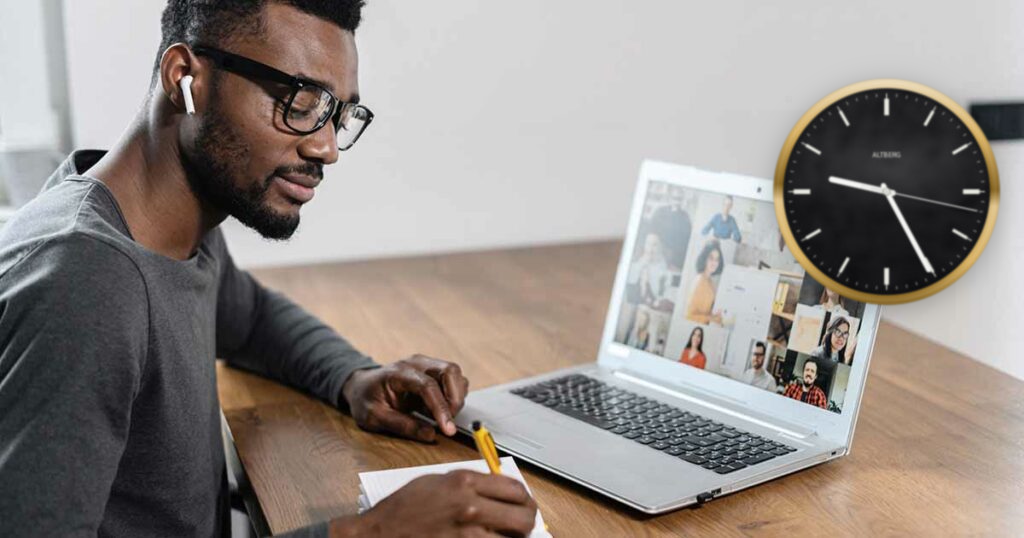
**9:25:17**
